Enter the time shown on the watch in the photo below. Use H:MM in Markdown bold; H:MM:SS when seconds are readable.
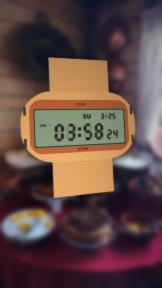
**3:58:24**
